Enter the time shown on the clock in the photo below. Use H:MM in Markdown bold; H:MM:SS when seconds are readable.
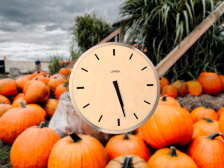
**5:28**
